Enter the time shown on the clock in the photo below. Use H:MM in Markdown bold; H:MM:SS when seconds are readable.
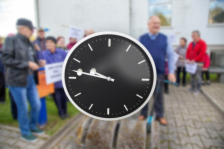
**9:47**
